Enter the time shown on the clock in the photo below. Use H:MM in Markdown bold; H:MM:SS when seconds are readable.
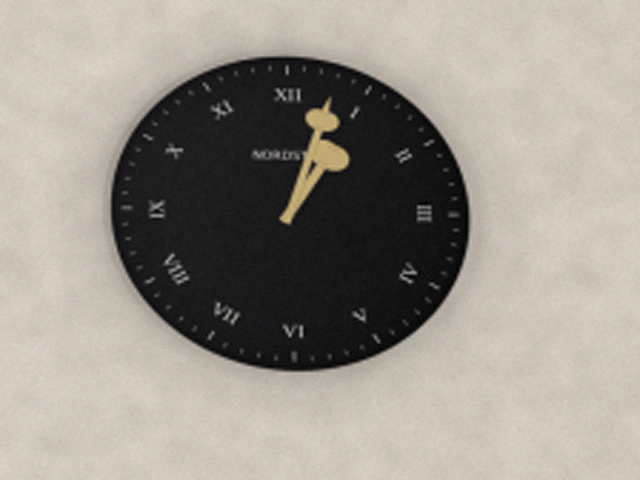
**1:03**
